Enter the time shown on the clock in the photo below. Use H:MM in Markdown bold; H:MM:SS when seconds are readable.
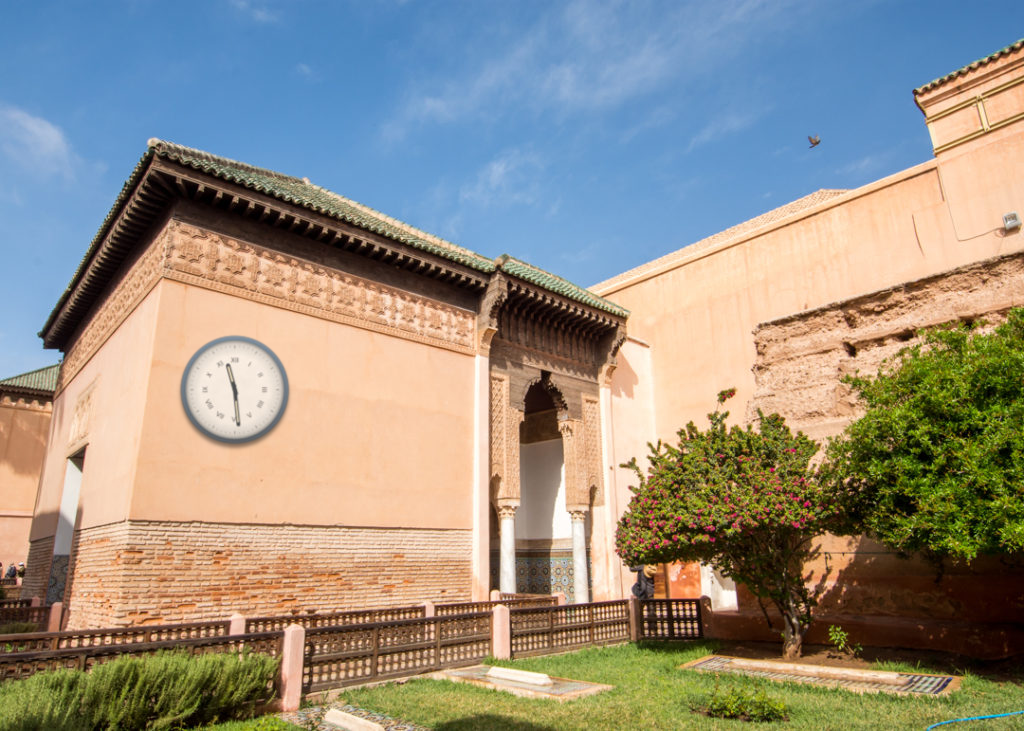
**11:29**
